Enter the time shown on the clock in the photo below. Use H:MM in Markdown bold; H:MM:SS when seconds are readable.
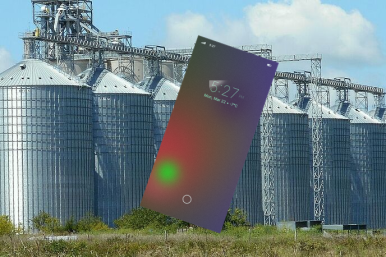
**5:27**
